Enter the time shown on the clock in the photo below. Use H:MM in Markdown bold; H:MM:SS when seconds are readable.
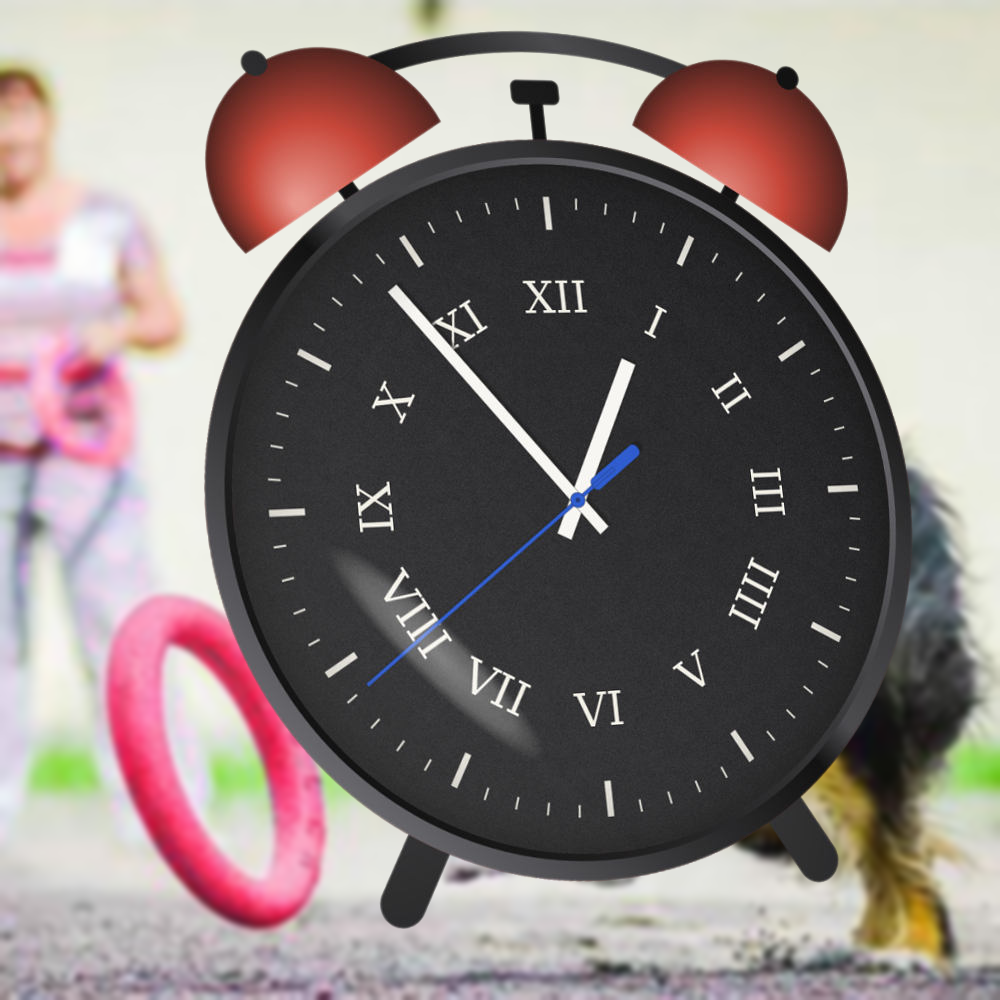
**12:53:39**
